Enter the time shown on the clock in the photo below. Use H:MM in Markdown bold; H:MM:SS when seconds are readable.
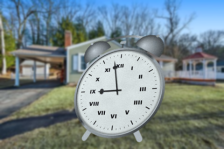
**8:58**
